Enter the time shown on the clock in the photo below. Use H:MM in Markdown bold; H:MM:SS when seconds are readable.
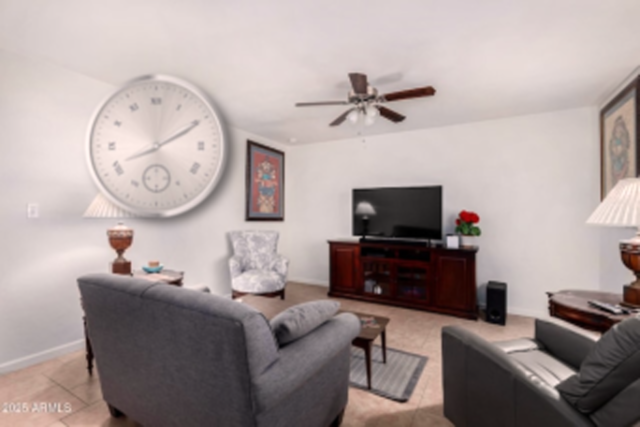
**8:10**
